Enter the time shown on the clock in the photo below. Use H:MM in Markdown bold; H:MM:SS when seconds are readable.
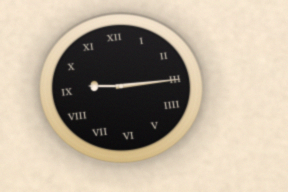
**9:15**
